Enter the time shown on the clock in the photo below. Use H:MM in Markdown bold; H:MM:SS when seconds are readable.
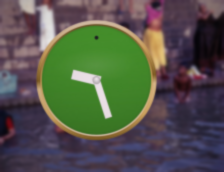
**9:27**
